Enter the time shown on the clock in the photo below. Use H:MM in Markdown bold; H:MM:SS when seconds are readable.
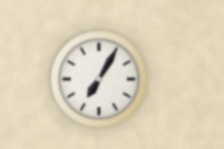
**7:05**
